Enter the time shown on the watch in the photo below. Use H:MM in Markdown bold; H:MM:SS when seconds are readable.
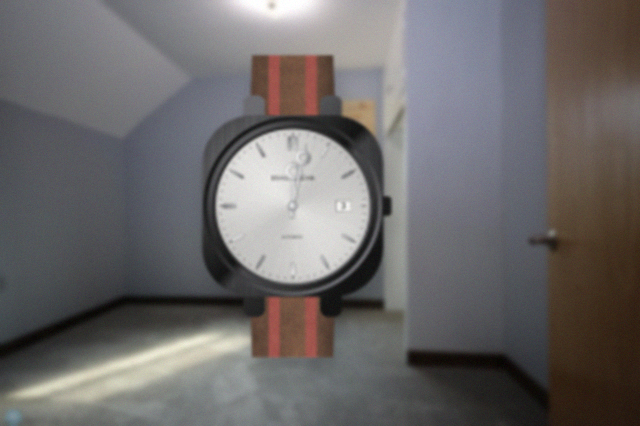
**12:02**
